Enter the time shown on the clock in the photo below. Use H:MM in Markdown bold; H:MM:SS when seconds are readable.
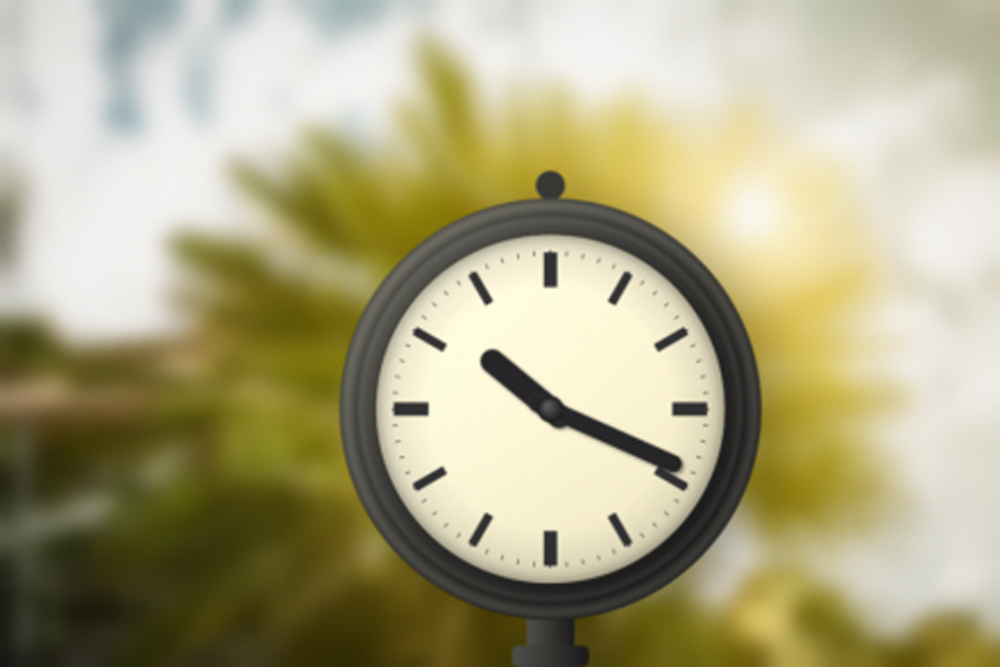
**10:19**
